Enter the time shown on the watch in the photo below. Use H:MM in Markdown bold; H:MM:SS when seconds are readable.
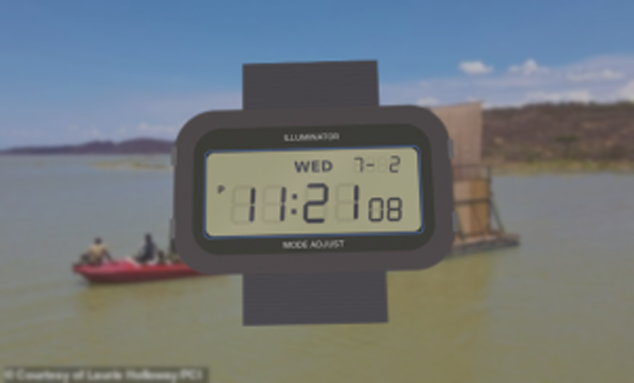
**11:21:08**
